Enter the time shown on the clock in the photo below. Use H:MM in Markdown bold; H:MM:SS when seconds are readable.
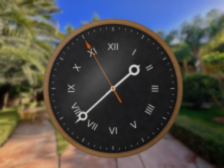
**1:37:55**
